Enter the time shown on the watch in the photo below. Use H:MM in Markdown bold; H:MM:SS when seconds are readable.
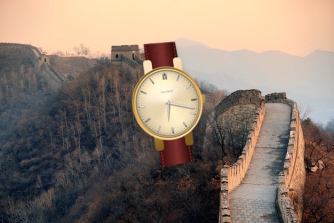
**6:18**
